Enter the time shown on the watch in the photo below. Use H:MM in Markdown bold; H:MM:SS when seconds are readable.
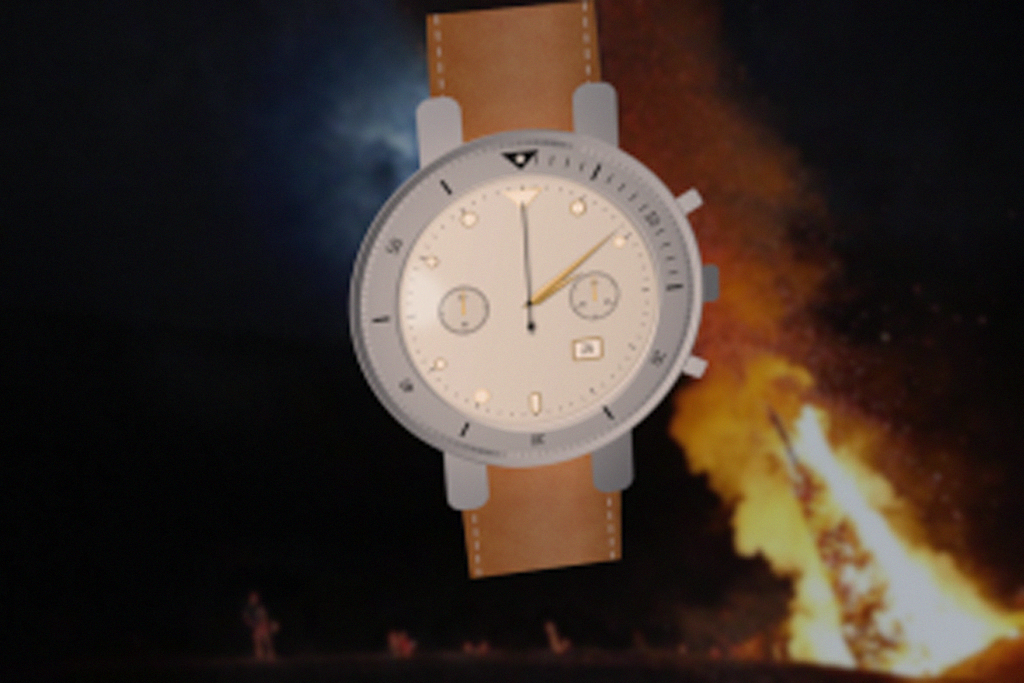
**2:09**
